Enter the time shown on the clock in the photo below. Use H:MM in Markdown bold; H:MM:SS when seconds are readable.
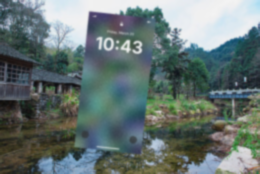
**10:43**
